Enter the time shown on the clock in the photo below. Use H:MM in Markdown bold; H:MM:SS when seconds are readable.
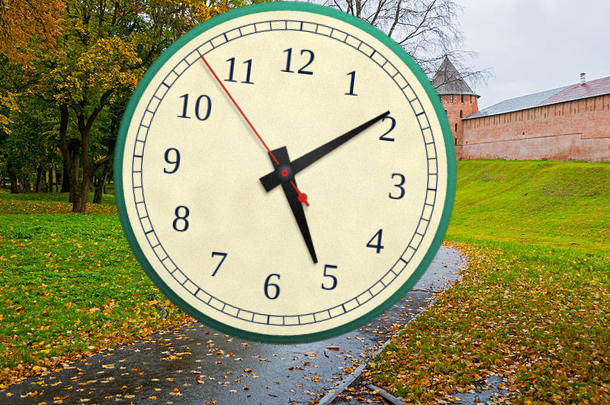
**5:08:53**
